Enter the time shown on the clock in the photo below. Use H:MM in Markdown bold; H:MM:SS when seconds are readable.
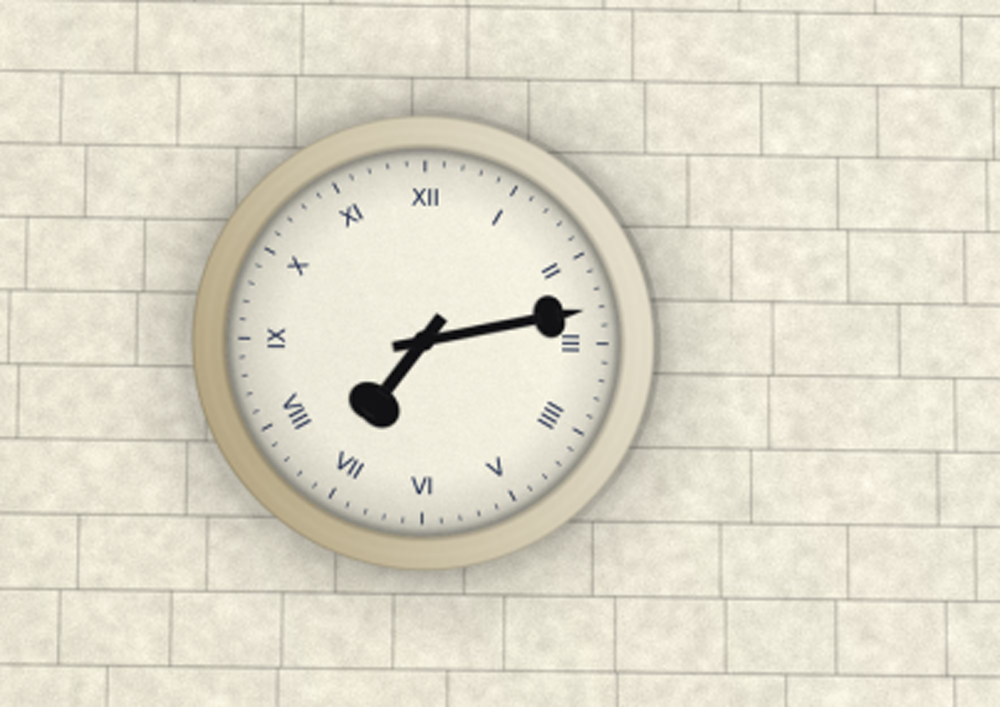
**7:13**
